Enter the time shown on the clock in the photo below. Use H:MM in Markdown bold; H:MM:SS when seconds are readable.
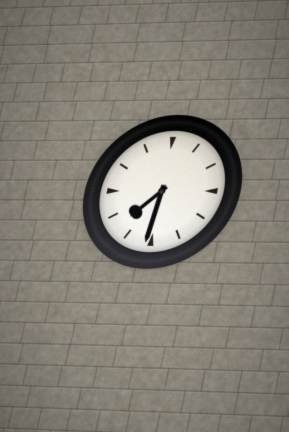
**7:31**
